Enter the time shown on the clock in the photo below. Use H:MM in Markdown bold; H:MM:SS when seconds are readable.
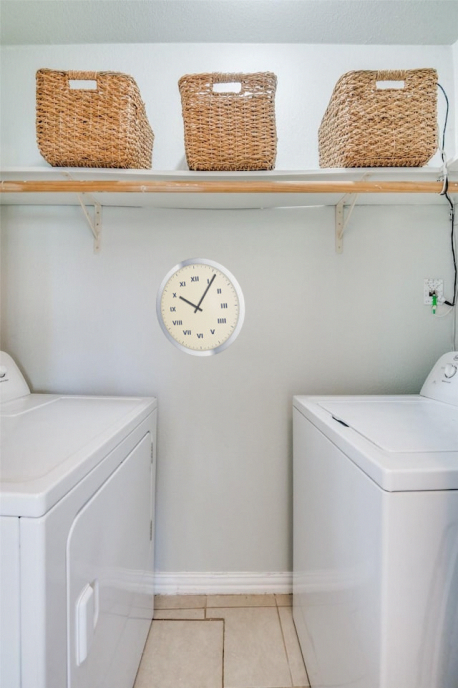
**10:06**
